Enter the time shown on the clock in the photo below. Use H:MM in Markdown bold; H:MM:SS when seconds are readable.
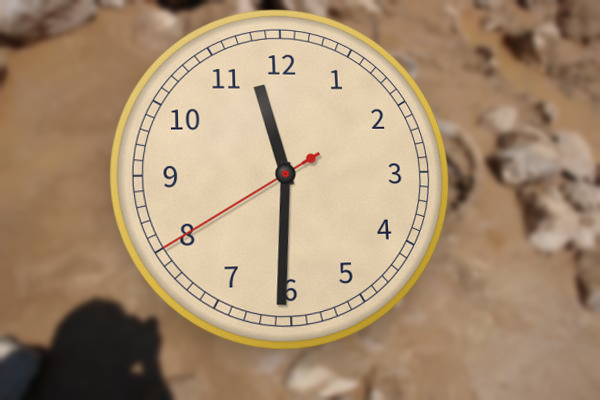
**11:30:40**
